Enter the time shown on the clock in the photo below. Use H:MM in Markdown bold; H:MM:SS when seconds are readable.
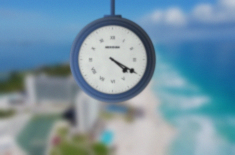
**4:20**
